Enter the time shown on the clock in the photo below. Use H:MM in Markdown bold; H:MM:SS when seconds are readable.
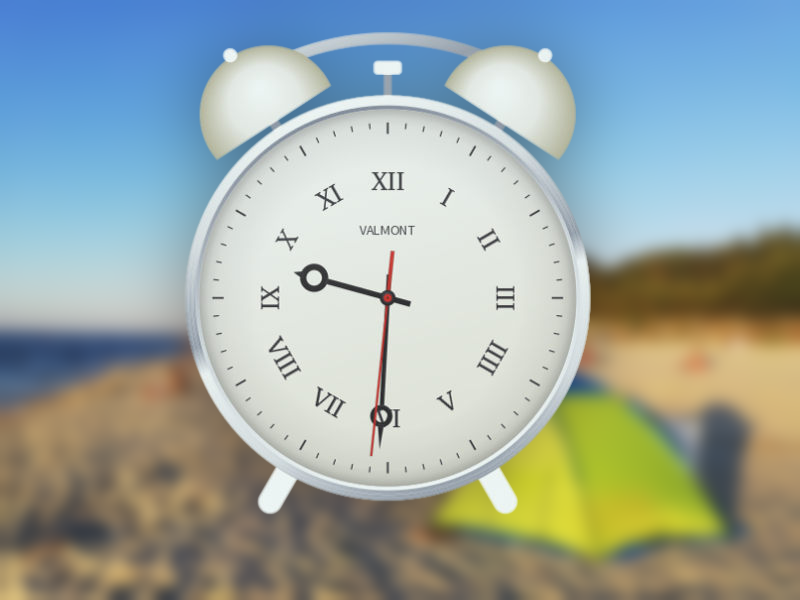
**9:30:31**
